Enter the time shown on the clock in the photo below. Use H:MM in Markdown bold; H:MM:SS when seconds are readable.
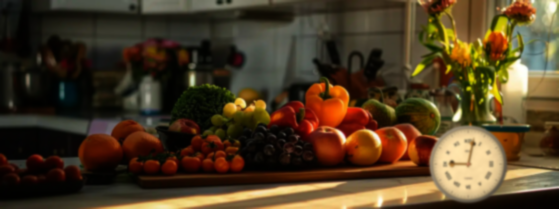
**9:02**
